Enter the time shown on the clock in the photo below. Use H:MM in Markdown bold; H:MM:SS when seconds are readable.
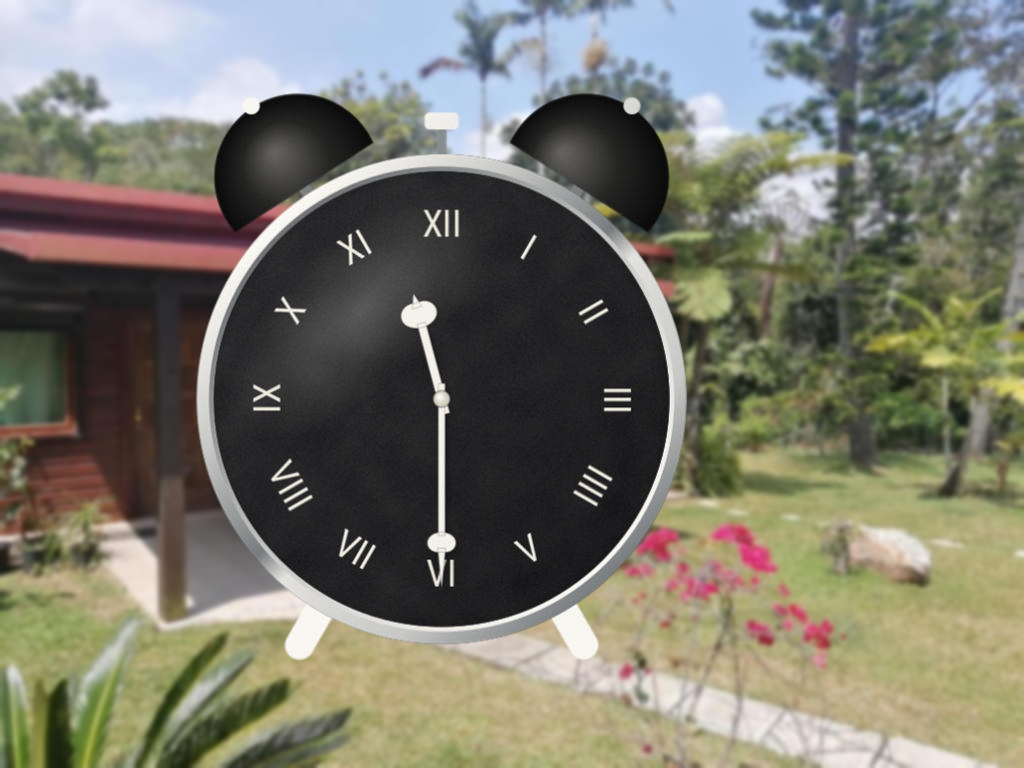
**11:30**
